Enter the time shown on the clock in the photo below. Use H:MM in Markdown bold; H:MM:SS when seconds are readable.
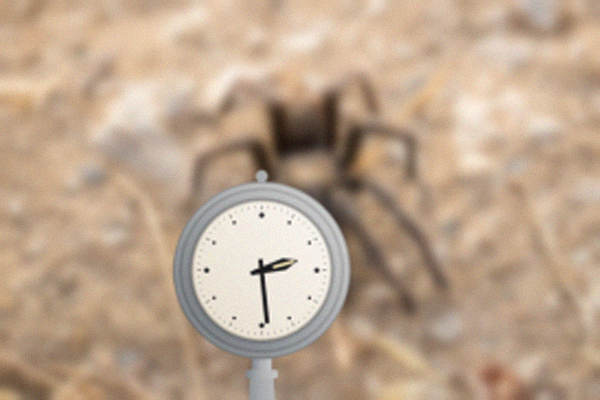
**2:29**
